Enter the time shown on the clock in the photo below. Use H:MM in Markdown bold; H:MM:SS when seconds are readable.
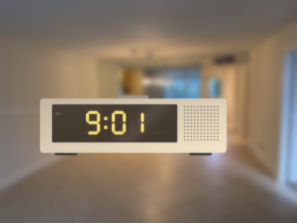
**9:01**
